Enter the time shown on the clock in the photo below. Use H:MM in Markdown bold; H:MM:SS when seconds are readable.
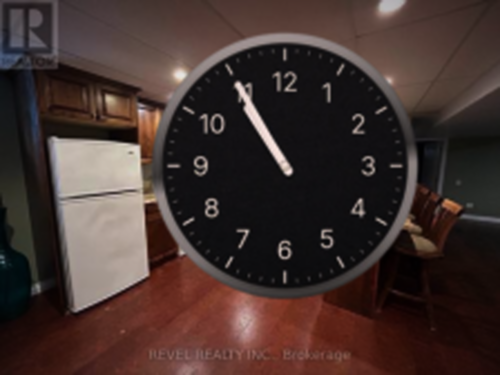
**10:55**
